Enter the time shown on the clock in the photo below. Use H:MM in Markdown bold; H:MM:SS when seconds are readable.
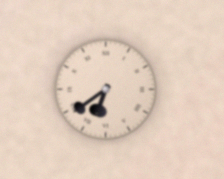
**6:39**
